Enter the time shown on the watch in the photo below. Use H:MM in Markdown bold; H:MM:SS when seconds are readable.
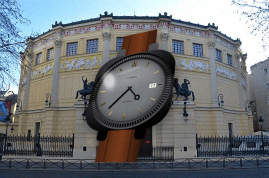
**4:37**
